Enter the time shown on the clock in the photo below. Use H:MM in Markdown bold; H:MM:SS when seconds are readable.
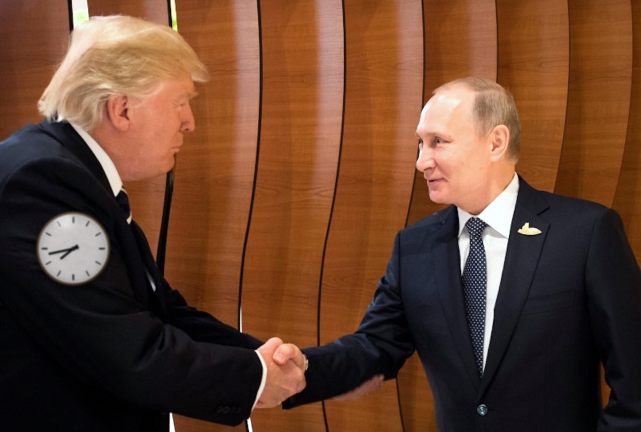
**7:43**
